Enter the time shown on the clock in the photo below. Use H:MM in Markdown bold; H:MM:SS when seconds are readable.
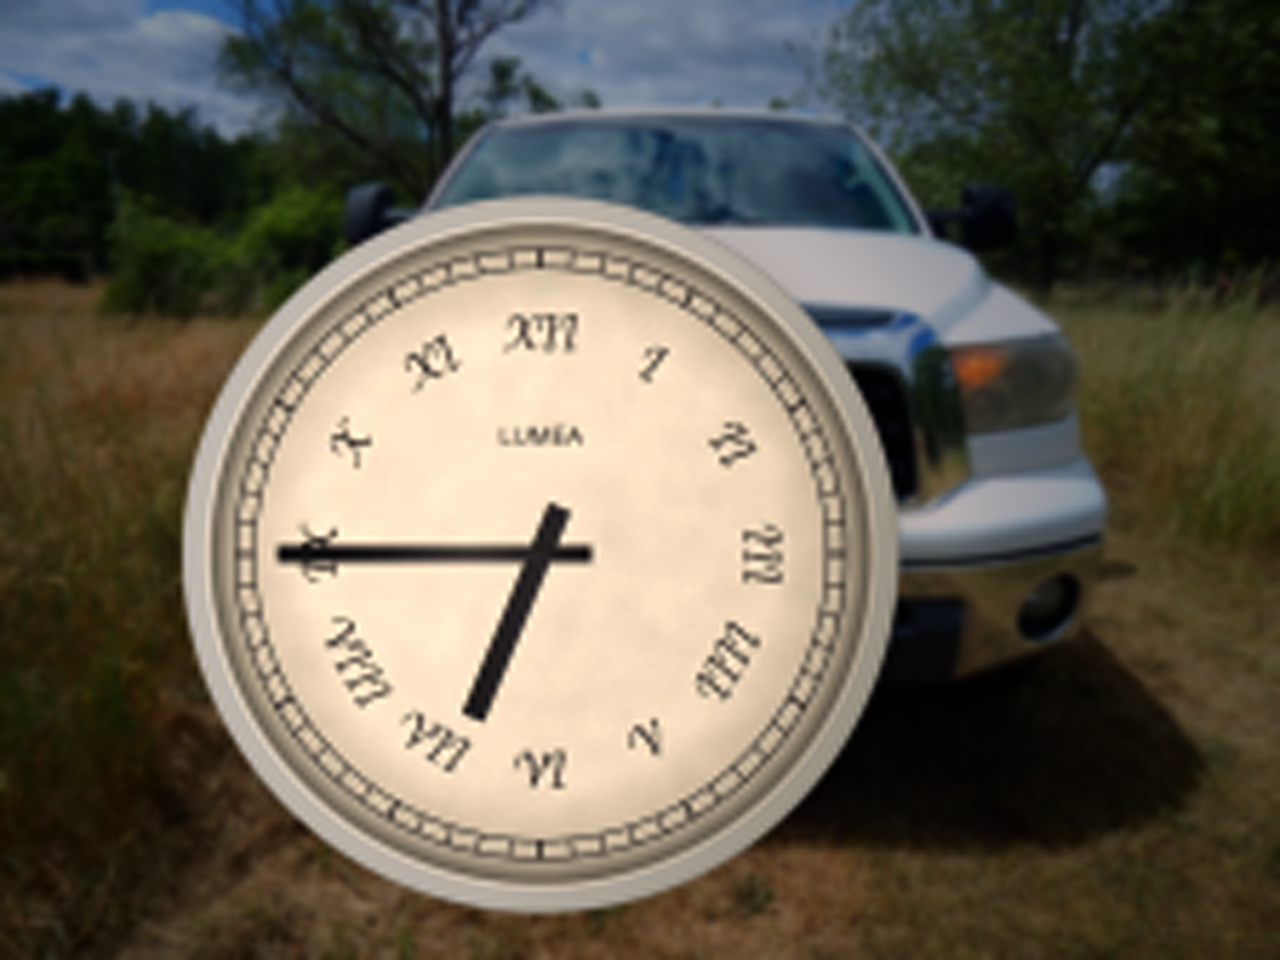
**6:45**
